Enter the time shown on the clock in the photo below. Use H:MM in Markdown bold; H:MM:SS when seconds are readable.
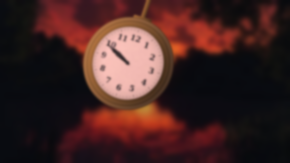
**9:49**
